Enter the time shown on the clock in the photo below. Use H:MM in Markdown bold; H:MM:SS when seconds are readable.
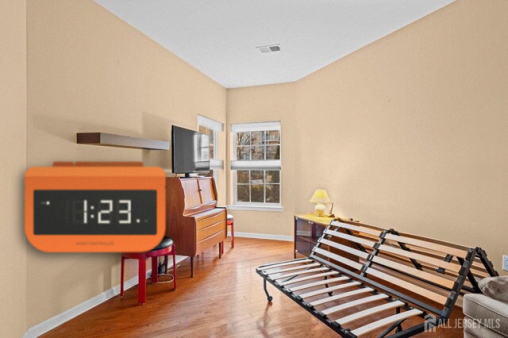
**1:23**
